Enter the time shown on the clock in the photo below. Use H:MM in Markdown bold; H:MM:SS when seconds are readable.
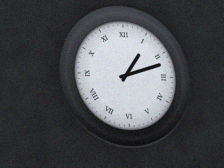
**1:12**
